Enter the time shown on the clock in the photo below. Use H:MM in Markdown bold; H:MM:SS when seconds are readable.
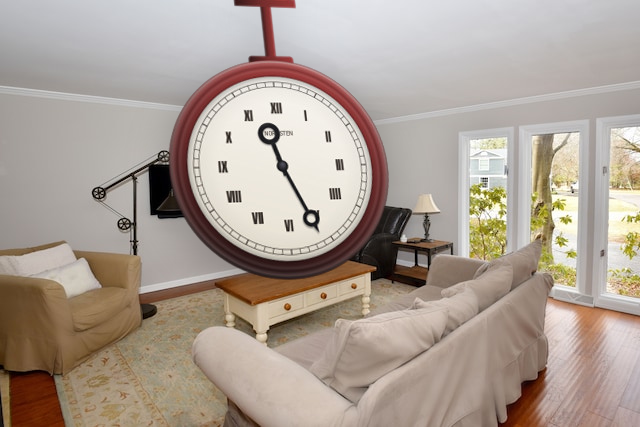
**11:26**
